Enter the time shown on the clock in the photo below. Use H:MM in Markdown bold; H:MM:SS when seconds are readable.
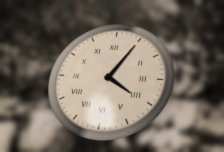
**4:05**
